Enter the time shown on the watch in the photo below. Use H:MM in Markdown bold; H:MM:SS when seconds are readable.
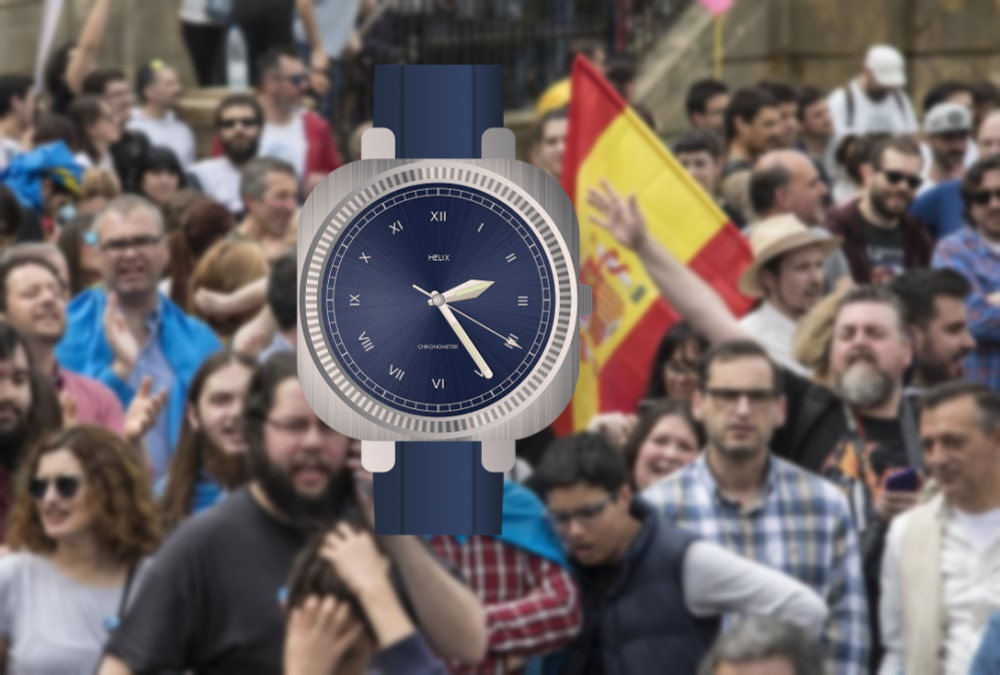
**2:24:20**
